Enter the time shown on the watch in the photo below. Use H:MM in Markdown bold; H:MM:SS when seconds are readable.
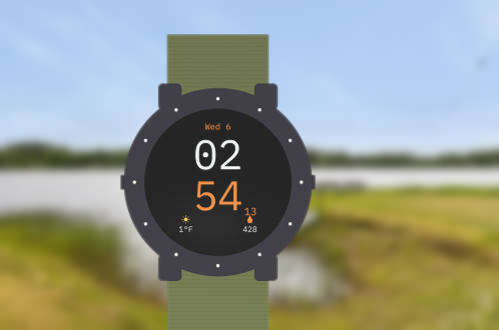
**2:54:13**
